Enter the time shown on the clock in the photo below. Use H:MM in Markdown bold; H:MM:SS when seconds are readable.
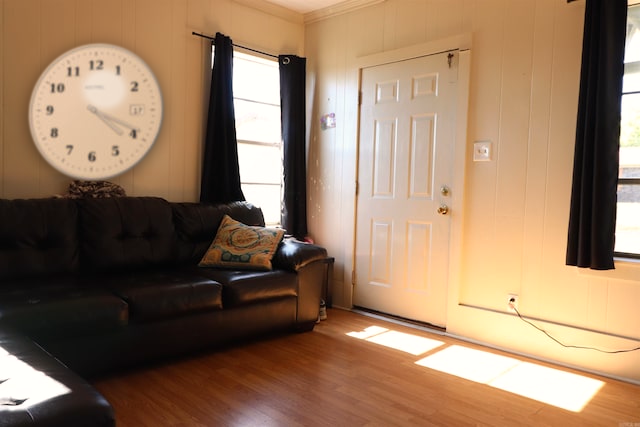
**4:19**
